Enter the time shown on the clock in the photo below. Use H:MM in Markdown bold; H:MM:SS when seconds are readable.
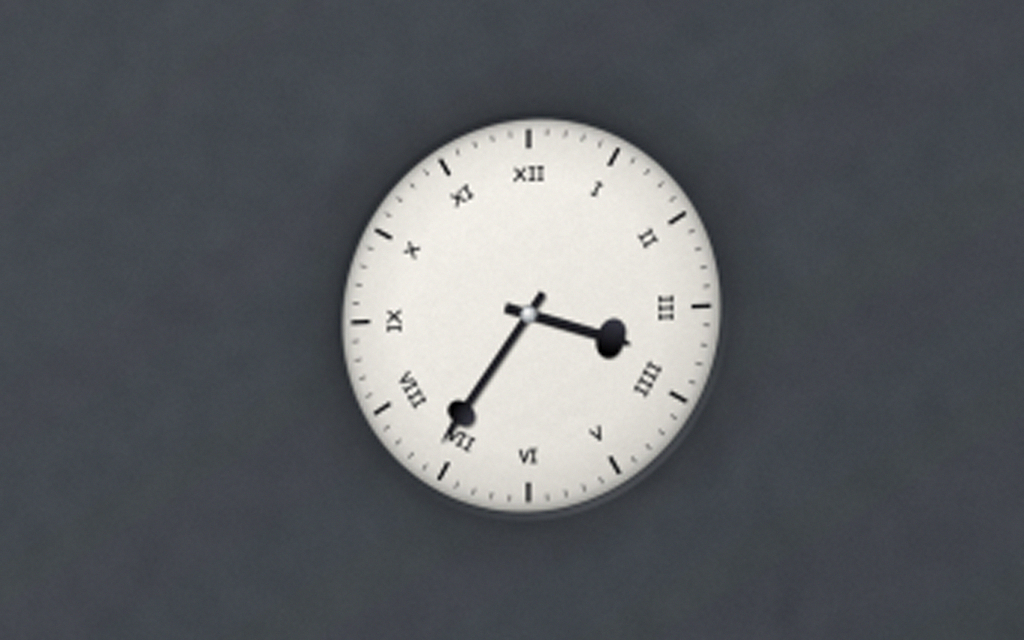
**3:36**
